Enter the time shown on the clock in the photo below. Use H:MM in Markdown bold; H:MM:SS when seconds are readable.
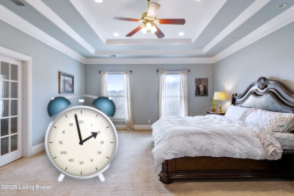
**1:58**
